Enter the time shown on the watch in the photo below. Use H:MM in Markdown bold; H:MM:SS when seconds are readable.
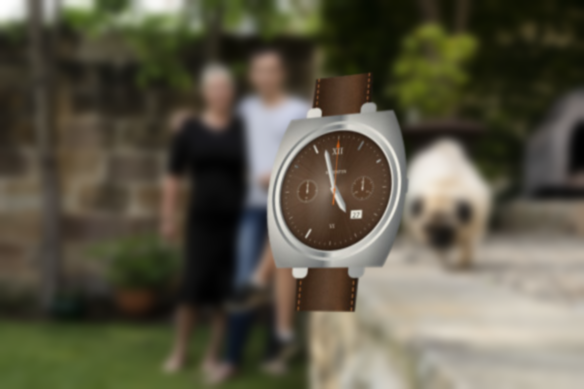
**4:57**
